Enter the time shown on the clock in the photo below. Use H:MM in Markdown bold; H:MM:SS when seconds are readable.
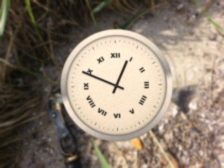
**12:49**
